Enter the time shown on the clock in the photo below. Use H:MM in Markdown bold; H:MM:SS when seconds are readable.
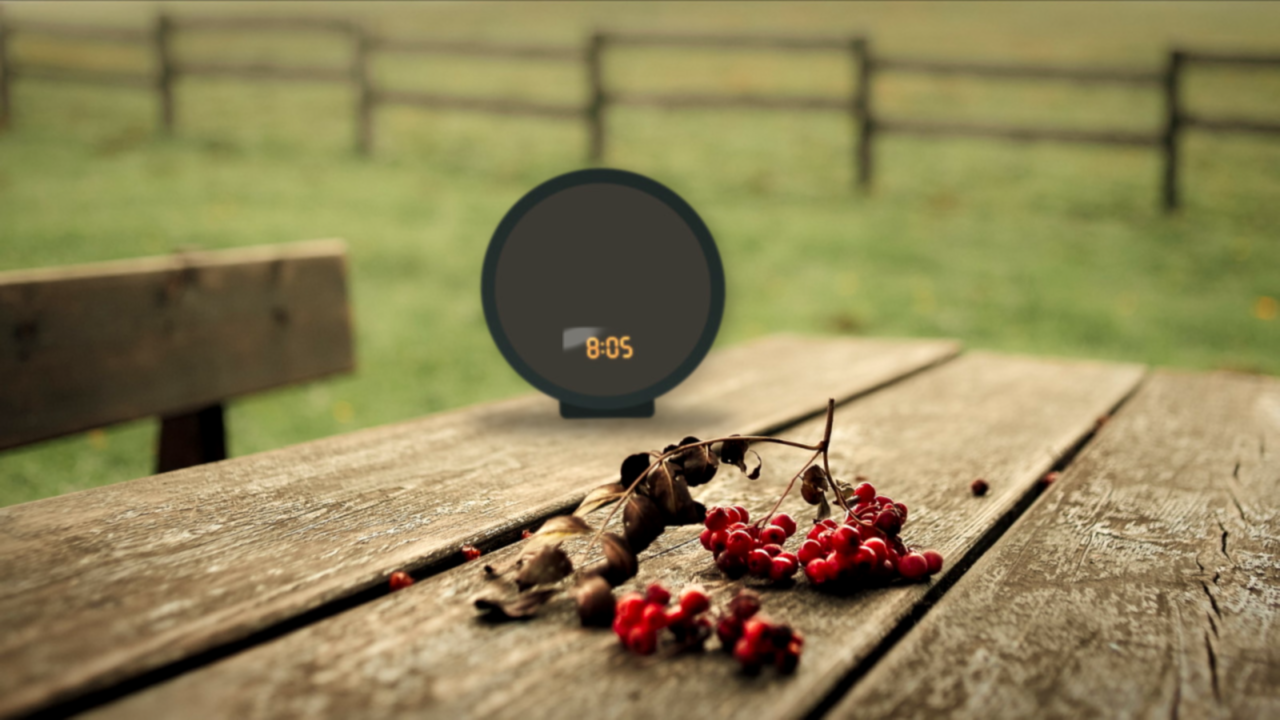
**8:05**
